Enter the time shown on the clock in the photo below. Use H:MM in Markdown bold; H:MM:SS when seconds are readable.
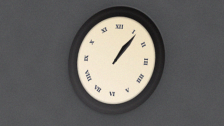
**1:06**
